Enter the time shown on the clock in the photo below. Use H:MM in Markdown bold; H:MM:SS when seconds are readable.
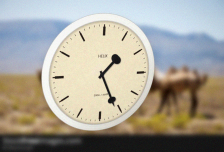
**1:26**
